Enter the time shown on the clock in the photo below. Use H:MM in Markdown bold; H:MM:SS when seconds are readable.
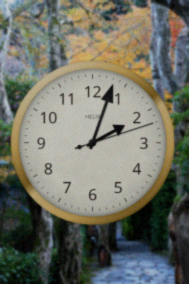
**2:03:12**
